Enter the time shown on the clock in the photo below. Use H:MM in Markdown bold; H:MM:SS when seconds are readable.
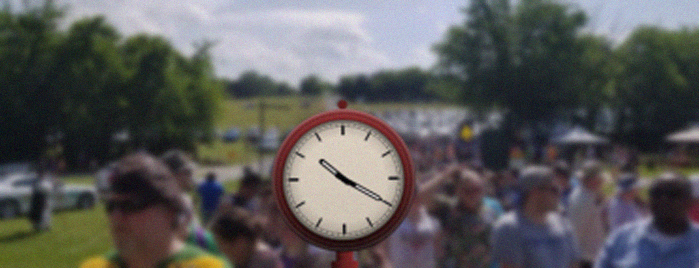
**10:20**
